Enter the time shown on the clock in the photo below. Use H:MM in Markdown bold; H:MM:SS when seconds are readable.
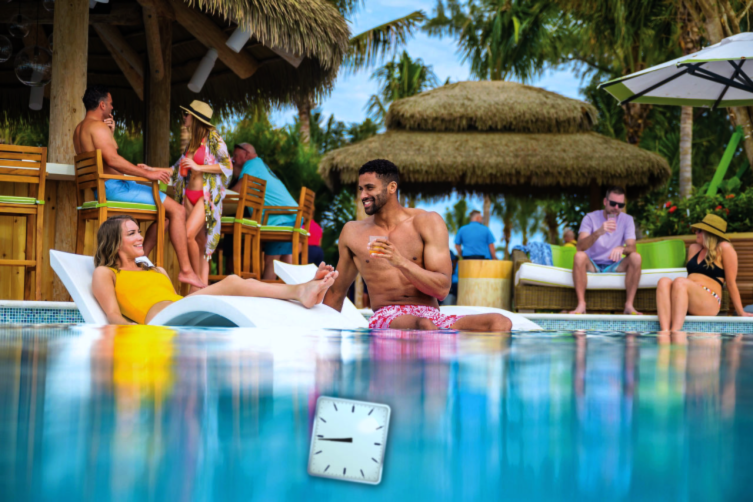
**8:44**
